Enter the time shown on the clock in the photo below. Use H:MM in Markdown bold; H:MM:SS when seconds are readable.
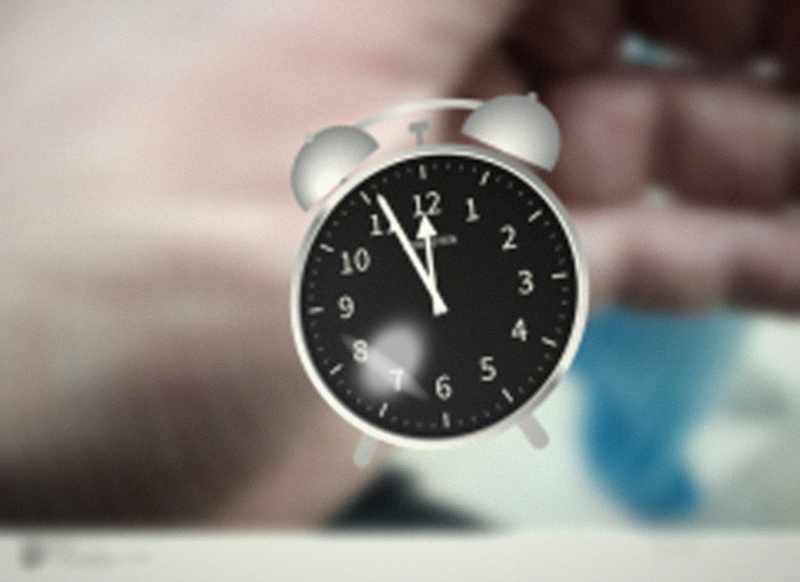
**11:56**
